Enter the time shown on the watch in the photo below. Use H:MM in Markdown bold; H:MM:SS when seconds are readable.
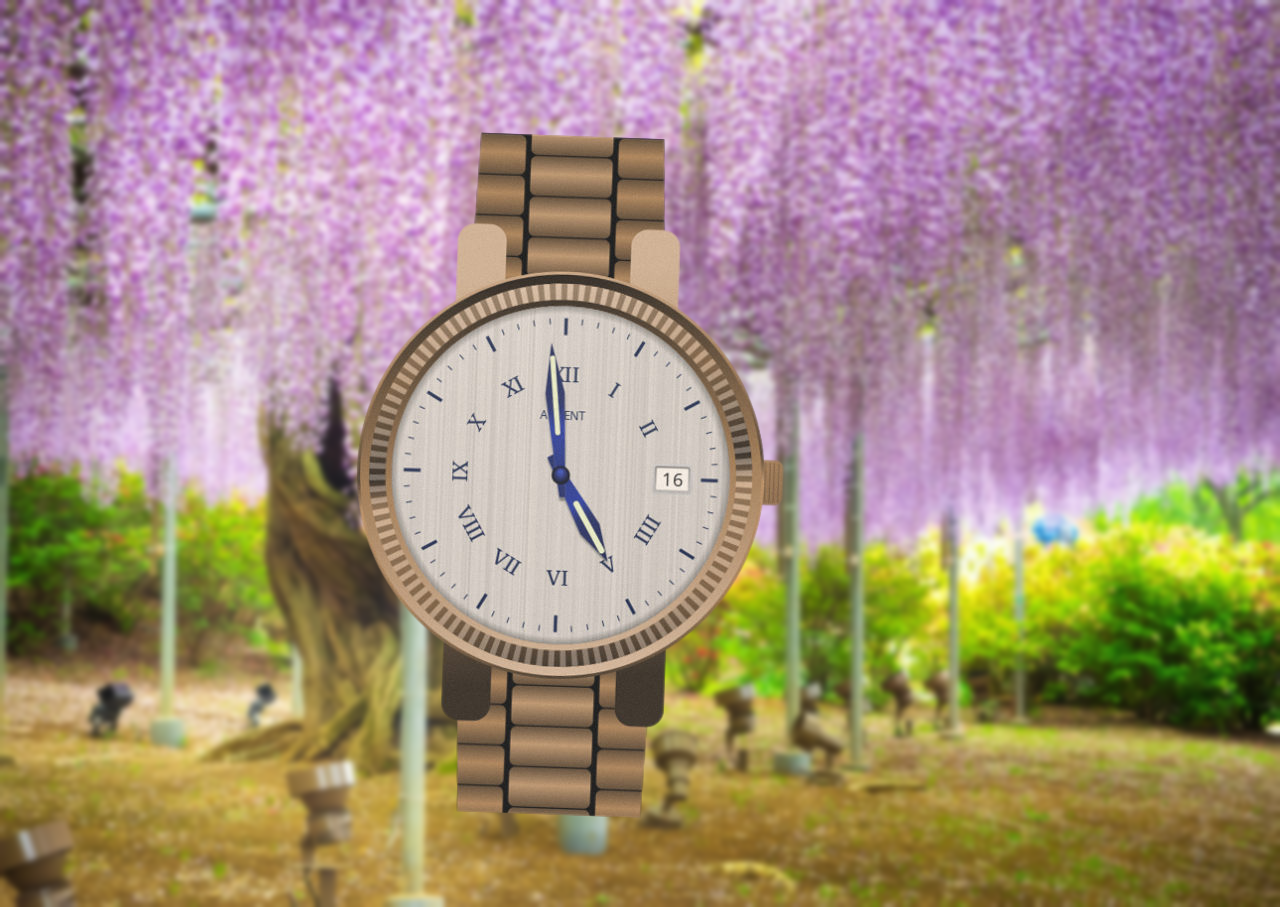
**4:59**
